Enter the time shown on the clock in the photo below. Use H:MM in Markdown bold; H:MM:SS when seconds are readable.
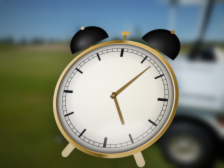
**5:07**
